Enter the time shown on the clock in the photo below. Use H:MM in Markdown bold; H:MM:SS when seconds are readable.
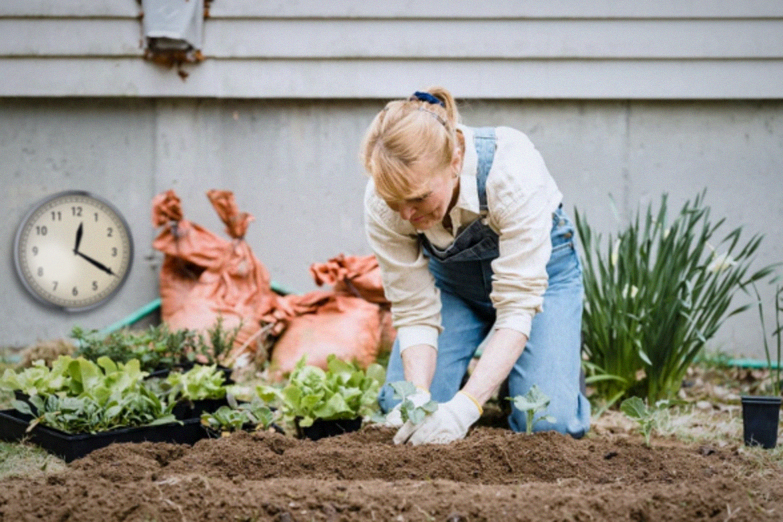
**12:20**
